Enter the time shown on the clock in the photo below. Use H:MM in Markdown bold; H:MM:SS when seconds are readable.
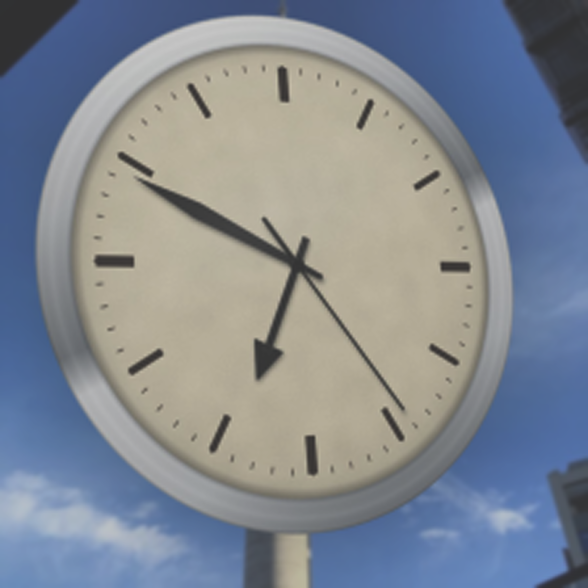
**6:49:24**
